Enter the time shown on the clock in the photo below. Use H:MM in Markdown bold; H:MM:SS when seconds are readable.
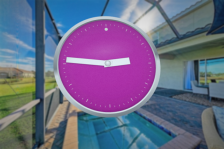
**2:46**
